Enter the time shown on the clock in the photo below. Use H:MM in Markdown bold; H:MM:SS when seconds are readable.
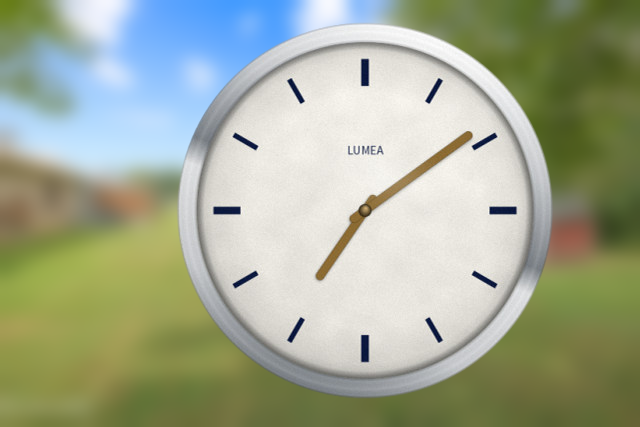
**7:09**
